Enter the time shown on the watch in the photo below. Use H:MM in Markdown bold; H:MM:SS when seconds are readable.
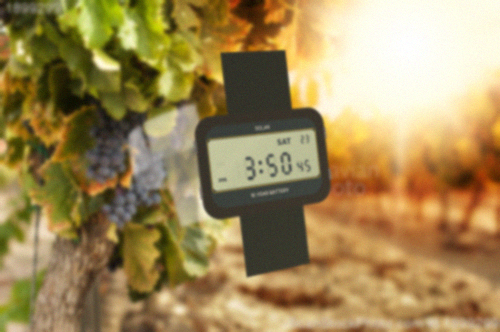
**3:50**
